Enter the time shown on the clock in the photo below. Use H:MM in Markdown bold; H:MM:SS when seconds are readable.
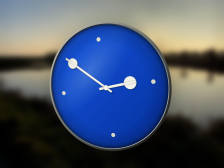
**2:52**
